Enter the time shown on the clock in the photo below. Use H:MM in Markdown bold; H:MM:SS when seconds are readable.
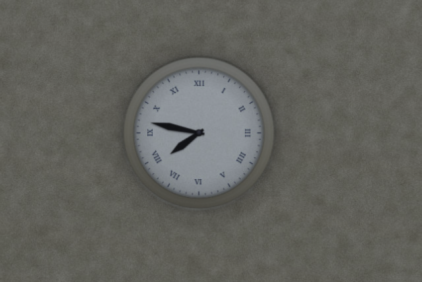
**7:47**
